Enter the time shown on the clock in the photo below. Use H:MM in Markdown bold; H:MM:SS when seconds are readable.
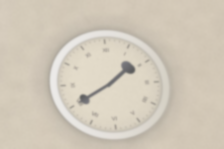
**1:40**
